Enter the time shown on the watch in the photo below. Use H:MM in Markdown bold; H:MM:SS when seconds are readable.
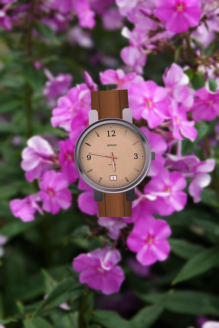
**5:47**
